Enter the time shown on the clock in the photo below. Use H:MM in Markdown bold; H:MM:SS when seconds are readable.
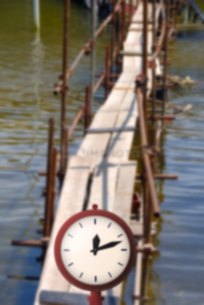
**12:12**
